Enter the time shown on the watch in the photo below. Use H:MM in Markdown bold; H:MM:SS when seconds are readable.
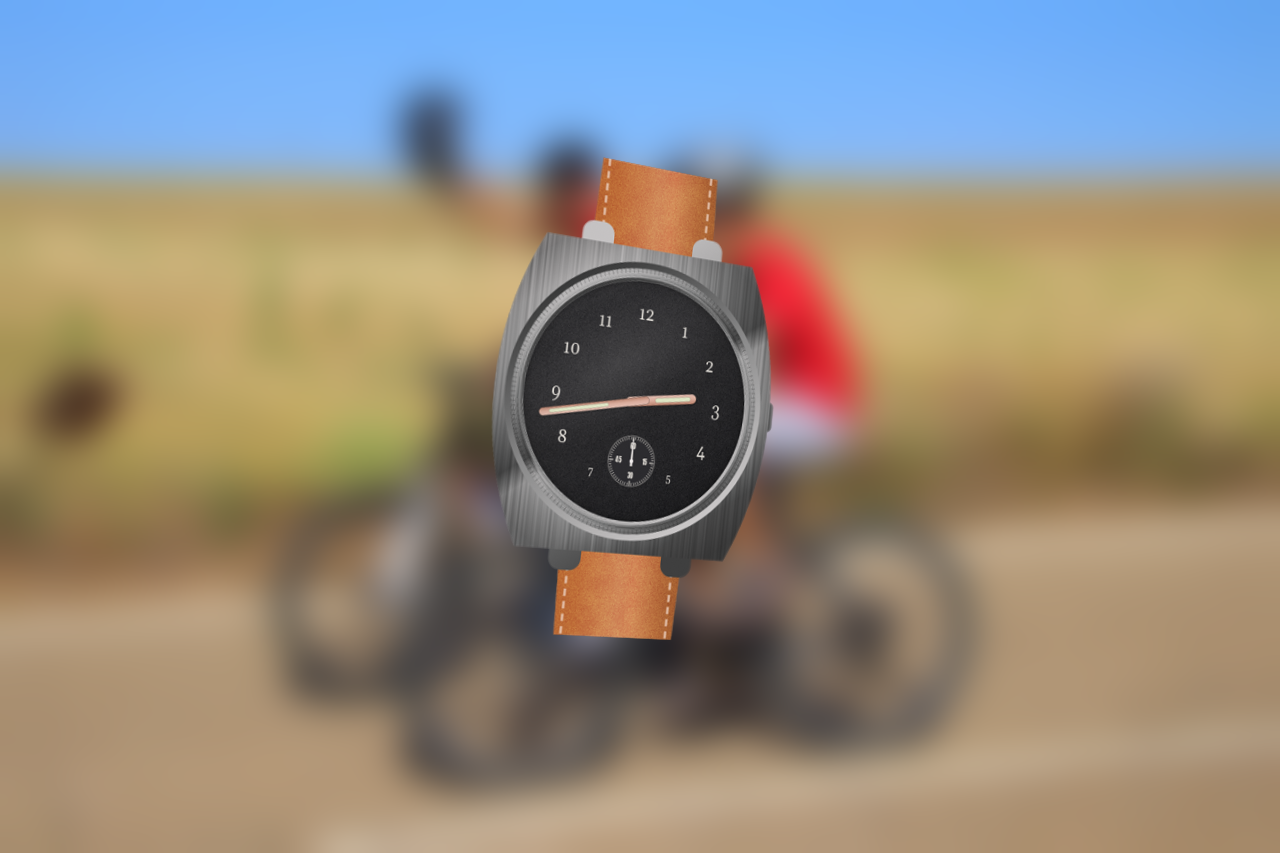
**2:43**
